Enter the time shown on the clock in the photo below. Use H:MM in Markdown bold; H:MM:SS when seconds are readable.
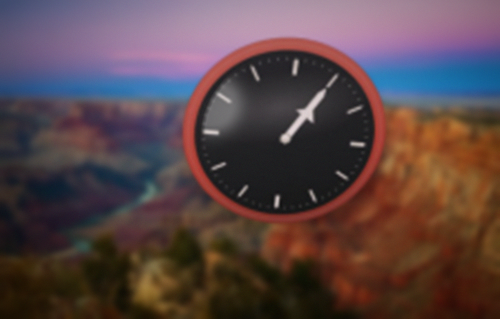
**1:05**
